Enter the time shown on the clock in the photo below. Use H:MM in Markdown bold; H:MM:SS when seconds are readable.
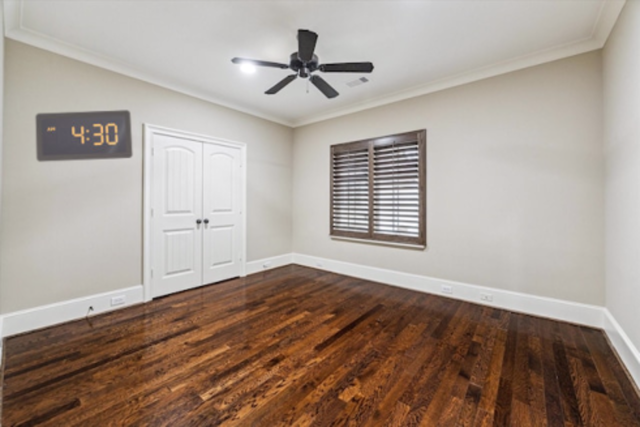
**4:30**
